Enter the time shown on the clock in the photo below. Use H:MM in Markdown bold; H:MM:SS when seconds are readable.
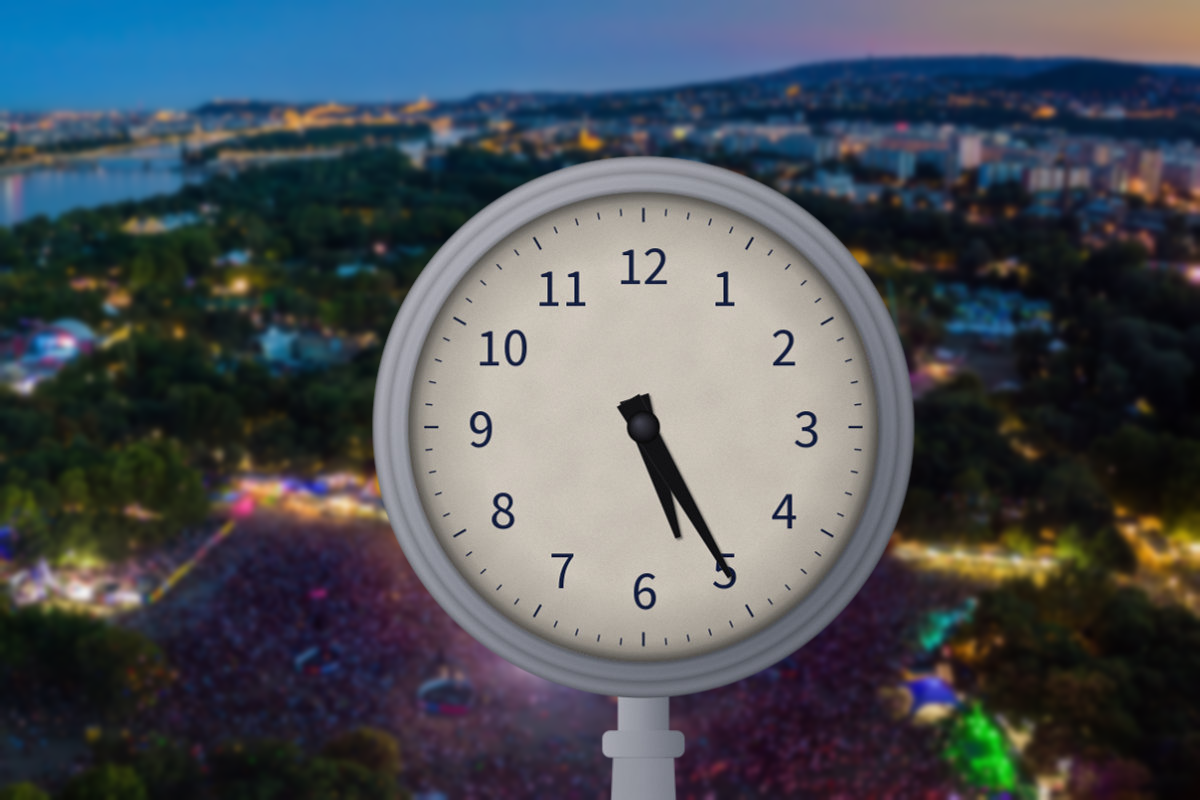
**5:25**
